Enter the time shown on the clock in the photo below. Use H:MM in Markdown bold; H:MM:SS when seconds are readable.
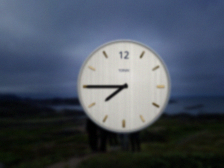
**7:45**
